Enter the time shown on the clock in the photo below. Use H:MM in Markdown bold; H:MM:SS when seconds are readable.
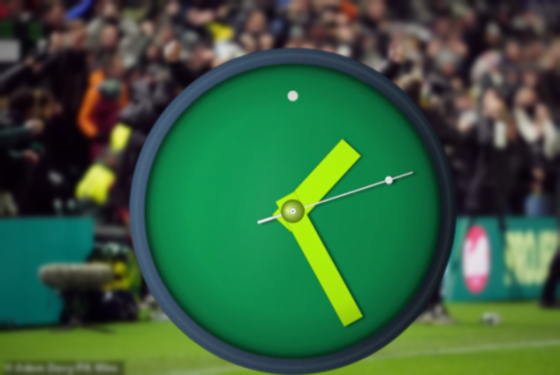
**1:25:12**
